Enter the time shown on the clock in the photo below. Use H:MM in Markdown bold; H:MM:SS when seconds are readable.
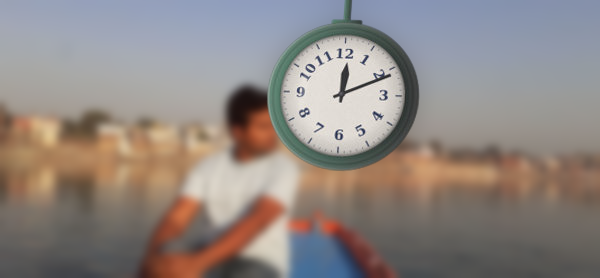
**12:11**
